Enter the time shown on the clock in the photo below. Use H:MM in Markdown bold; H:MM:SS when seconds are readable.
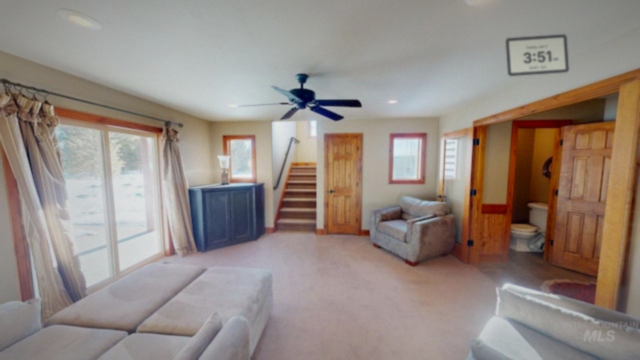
**3:51**
